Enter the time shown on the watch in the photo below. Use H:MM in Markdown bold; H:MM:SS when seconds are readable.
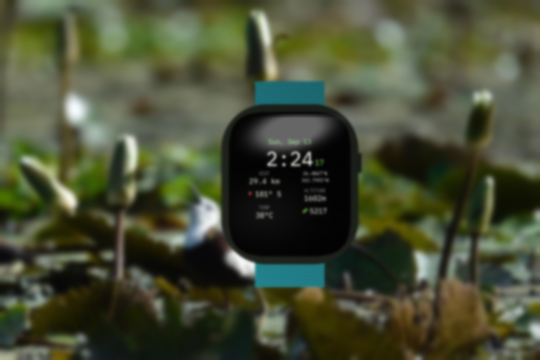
**2:24**
